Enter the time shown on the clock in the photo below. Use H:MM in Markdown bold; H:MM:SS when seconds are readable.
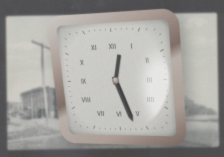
**12:27**
